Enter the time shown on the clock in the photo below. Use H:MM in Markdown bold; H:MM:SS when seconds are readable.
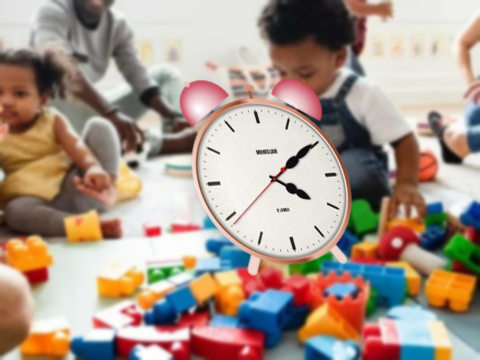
**4:09:39**
